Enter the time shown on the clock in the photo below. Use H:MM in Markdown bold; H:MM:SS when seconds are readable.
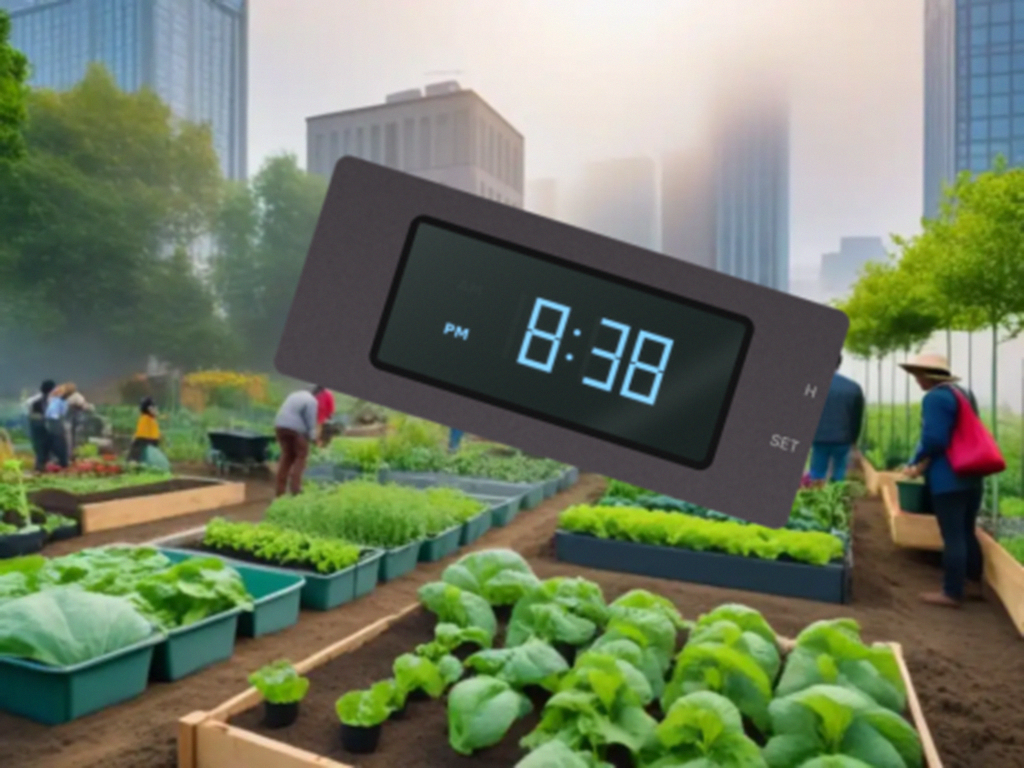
**8:38**
